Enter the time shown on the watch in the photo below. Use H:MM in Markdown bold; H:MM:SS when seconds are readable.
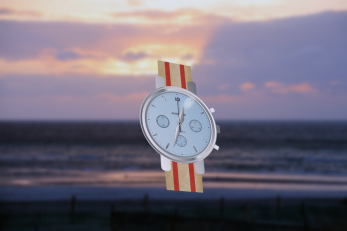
**12:33**
